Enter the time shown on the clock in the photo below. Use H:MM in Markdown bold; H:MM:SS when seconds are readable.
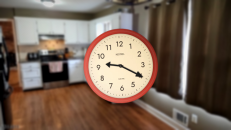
**9:20**
